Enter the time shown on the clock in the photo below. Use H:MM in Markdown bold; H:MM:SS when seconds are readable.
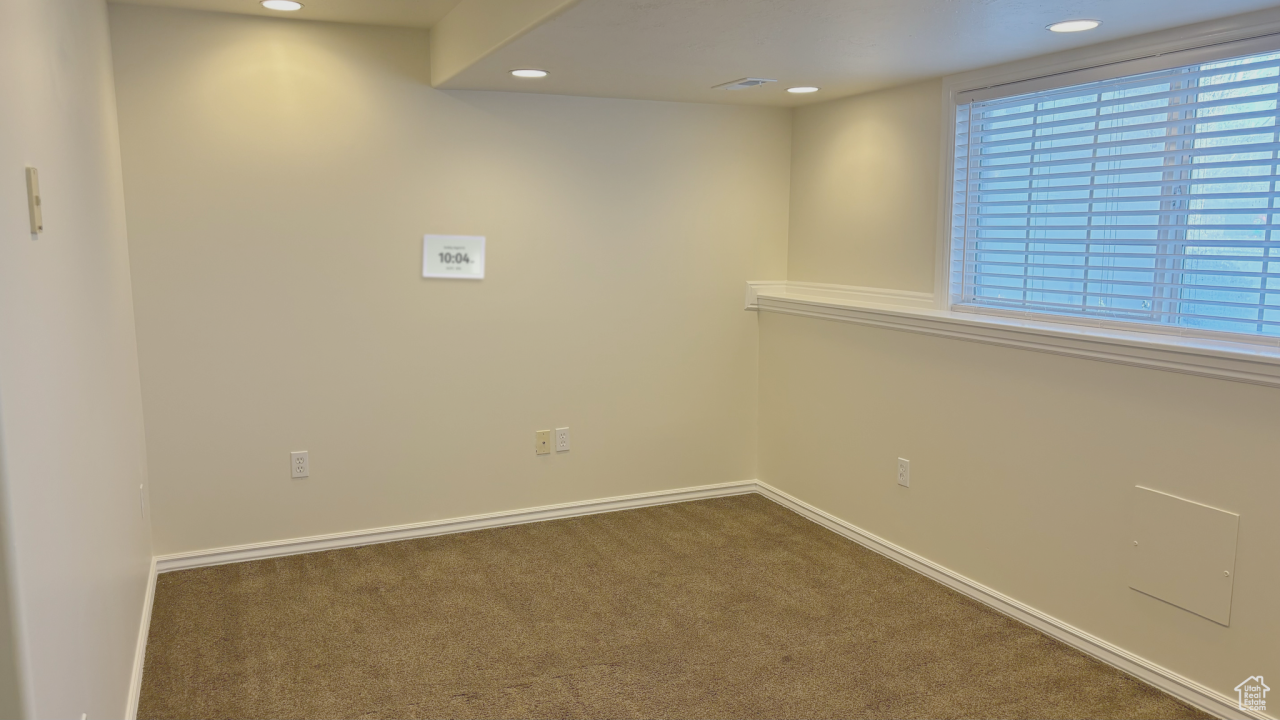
**10:04**
